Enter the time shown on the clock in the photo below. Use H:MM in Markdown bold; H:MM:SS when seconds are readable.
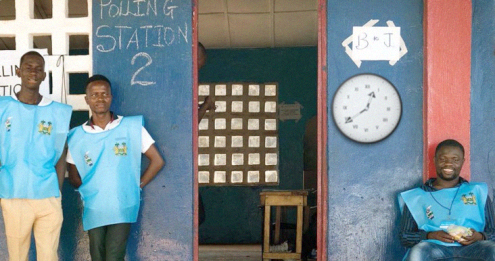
**12:39**
